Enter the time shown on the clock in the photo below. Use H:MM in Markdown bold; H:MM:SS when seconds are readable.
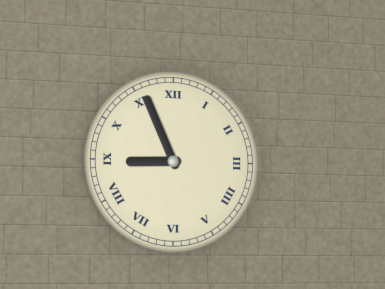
**8:56**
